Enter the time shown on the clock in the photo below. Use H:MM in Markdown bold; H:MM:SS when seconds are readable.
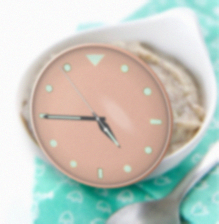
**4:44:54**
